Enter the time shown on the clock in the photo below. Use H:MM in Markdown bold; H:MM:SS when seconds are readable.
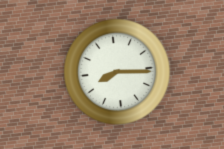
**8:16**
